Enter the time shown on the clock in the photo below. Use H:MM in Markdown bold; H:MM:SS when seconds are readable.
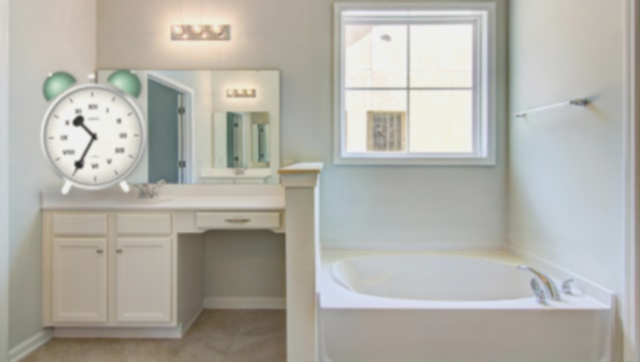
**10:35**
